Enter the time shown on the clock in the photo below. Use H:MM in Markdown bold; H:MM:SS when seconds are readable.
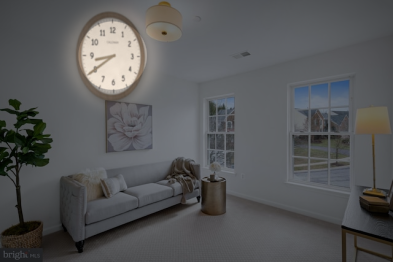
**8:40**
